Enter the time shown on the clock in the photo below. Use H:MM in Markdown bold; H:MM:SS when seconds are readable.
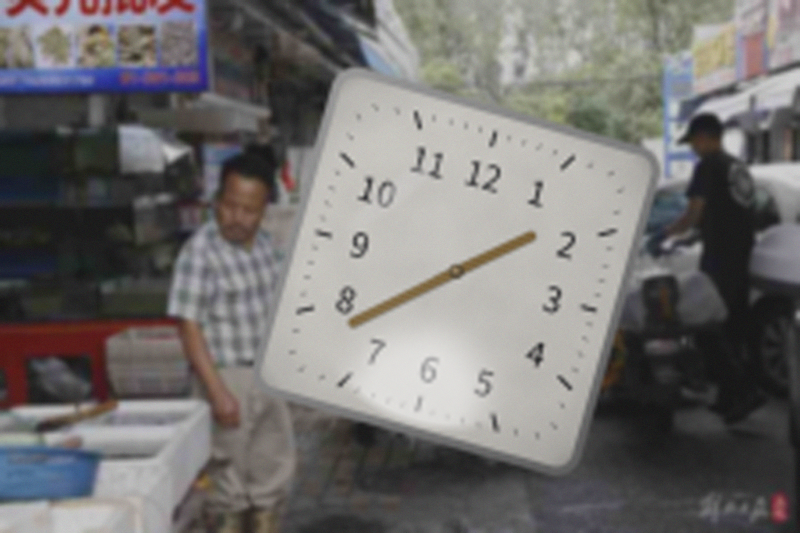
**1:38**
